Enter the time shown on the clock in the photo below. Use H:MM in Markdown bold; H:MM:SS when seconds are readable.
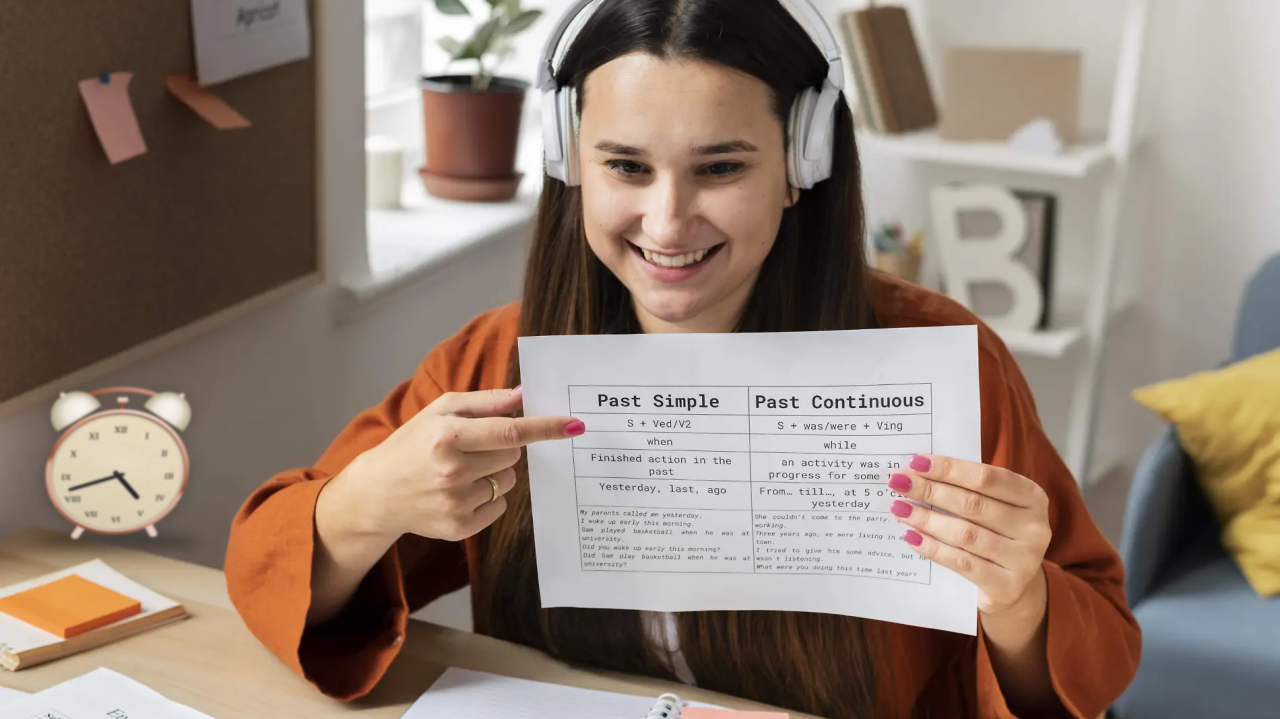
**4:42**
